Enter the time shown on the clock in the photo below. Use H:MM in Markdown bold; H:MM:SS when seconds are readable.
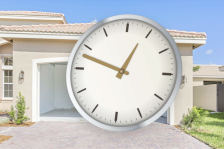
**12:48**
